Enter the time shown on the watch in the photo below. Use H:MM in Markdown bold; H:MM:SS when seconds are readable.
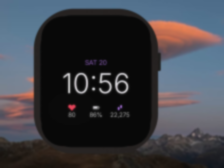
**10:56**
